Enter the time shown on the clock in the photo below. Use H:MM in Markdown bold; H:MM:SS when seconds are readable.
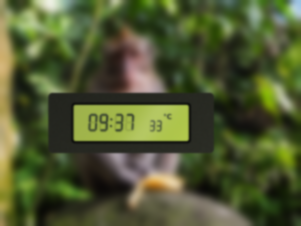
**9:37**
